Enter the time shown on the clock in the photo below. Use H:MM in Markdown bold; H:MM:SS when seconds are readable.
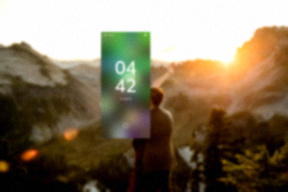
**4:42**
